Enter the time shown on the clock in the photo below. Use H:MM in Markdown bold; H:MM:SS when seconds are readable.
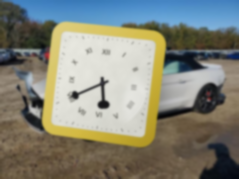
**5:40**
